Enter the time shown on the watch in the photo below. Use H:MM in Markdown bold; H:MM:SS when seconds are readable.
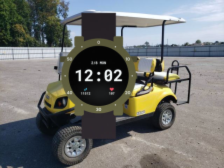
**12:02**
